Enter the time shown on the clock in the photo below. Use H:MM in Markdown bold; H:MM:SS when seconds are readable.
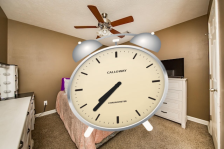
**7:37**
